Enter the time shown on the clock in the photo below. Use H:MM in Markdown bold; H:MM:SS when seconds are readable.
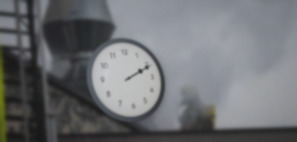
**2:11**
